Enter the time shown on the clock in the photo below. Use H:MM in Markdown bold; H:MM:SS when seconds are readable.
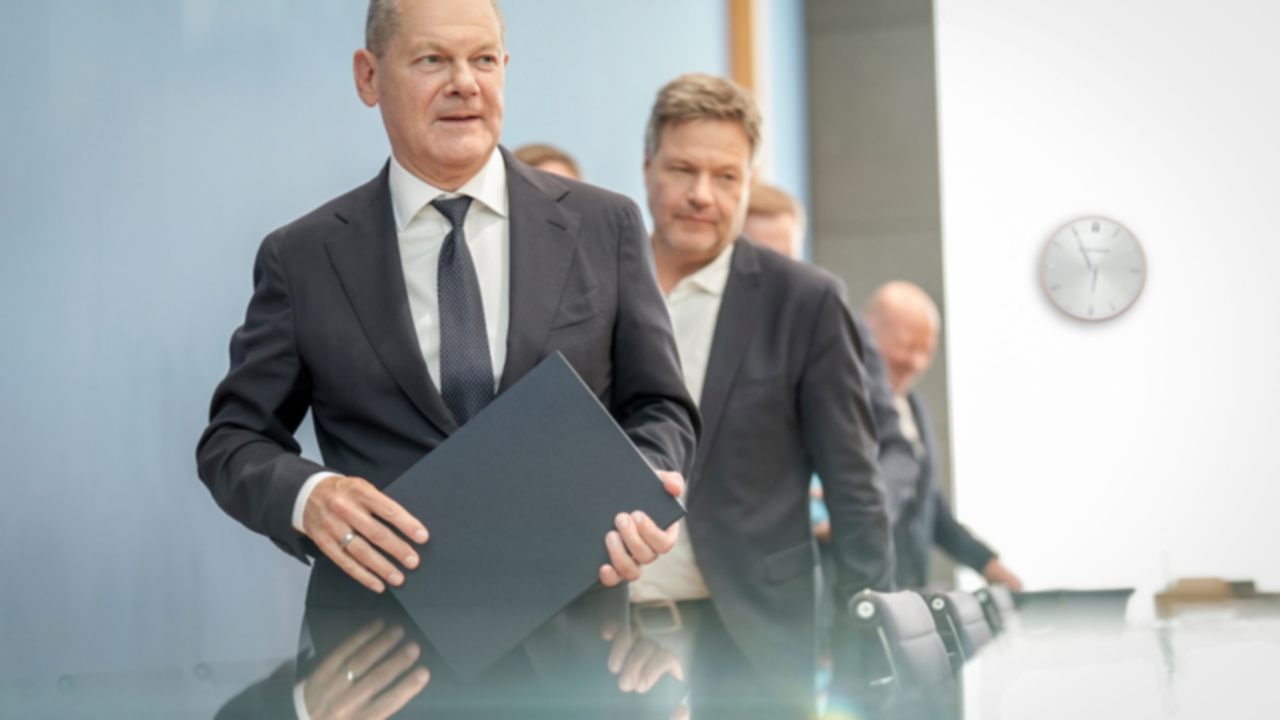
**5:55**
